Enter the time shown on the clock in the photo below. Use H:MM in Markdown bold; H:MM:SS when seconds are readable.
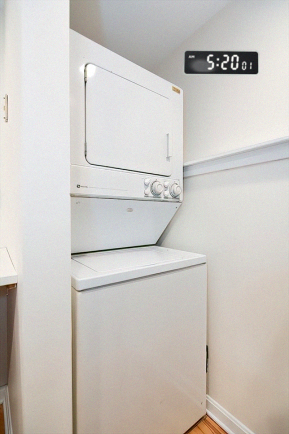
**5:20:01**
